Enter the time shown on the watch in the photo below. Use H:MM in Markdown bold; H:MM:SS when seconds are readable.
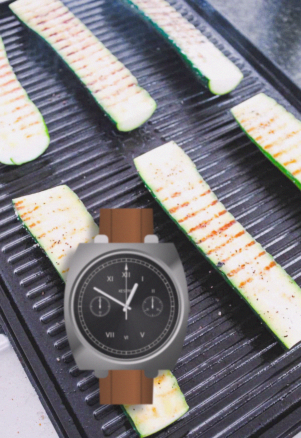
**12:50**
